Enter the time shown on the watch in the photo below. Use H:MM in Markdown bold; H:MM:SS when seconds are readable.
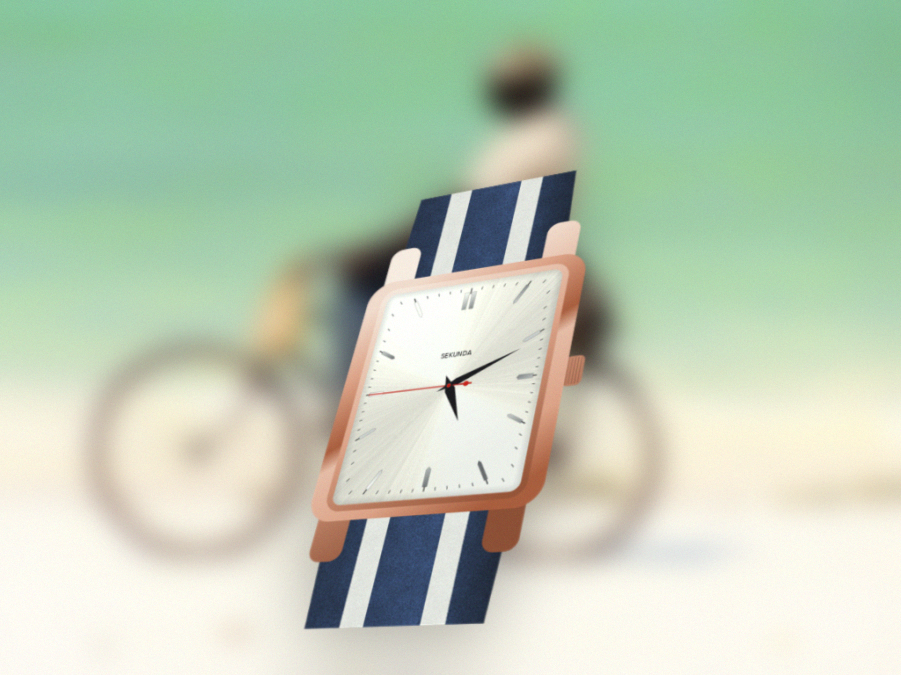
**5:10:45**
